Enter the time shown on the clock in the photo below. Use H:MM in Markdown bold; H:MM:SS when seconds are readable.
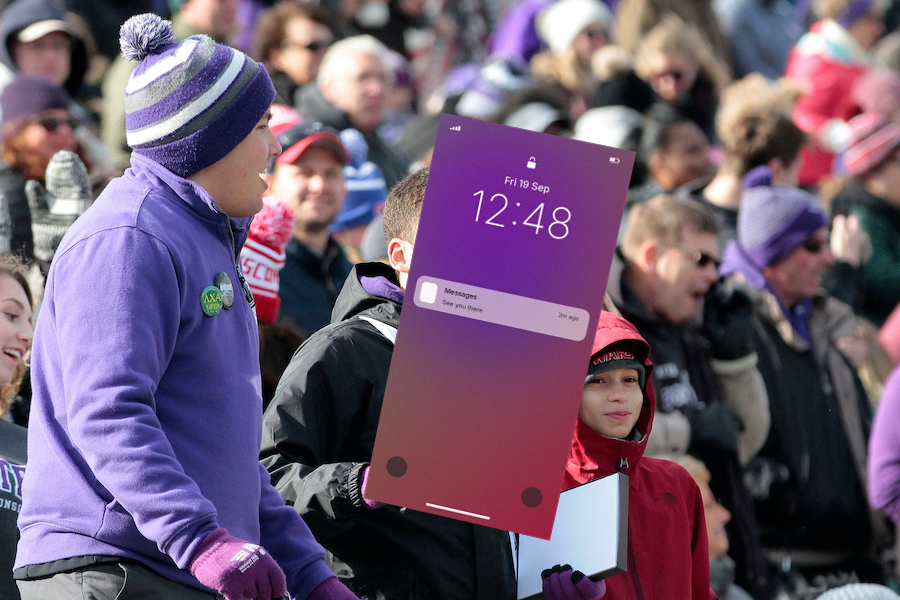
**12:48**
